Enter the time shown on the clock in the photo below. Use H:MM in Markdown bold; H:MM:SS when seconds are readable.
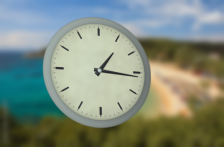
**1:16**
